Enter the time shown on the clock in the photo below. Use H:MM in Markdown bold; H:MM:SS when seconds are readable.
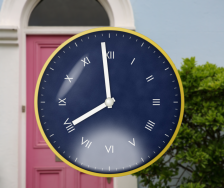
**7:59**
